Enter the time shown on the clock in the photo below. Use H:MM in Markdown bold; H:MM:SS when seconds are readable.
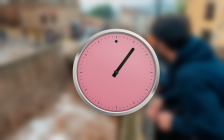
**1:06**
